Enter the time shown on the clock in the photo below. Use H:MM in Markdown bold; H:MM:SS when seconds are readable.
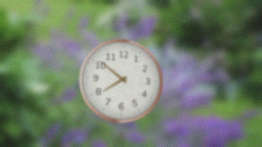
**7:51**
